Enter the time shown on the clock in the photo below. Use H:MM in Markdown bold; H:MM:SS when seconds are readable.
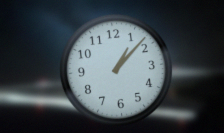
**1:08**
